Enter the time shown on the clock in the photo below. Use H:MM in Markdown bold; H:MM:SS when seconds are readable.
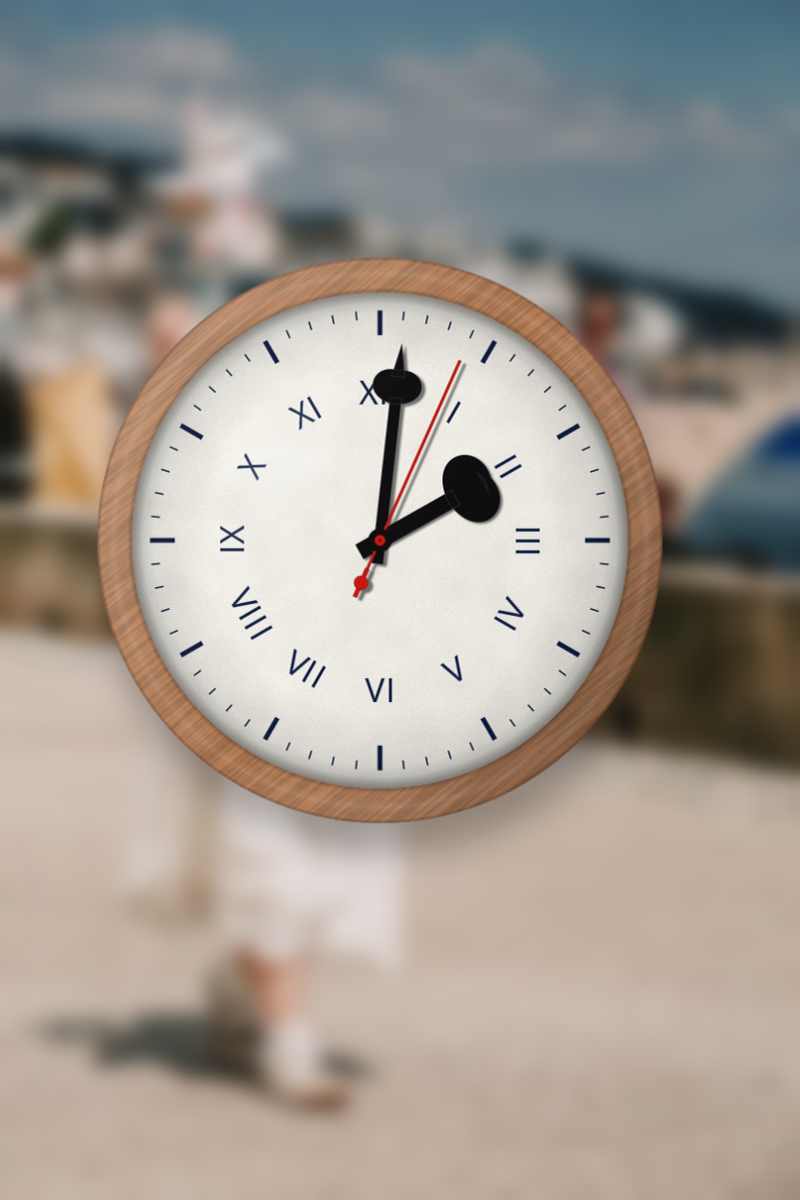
**2:01:04**
